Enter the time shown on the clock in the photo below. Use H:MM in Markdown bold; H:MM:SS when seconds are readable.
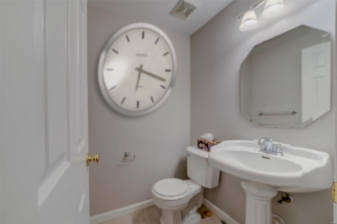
**6:18**
